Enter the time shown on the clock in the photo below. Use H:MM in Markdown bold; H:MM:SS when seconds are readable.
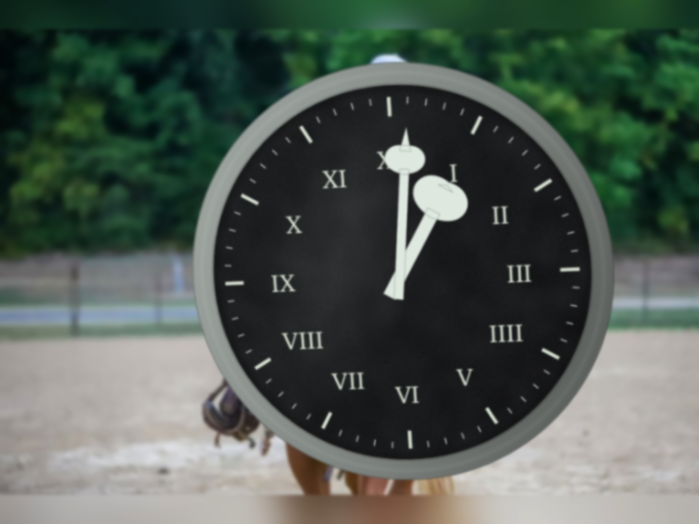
**1:01**
